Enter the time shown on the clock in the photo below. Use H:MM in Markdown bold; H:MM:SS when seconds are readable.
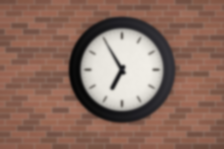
**6:55**
